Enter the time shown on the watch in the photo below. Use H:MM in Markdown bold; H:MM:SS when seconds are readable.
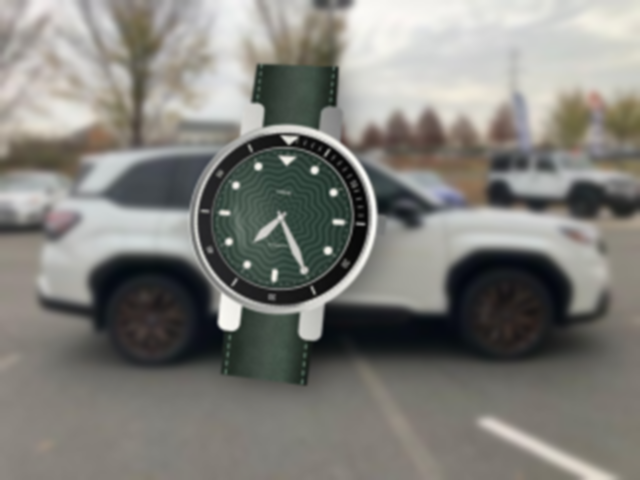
**7:25**
